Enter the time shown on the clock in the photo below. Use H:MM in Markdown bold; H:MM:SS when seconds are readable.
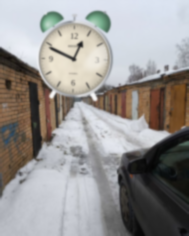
**12:49**
